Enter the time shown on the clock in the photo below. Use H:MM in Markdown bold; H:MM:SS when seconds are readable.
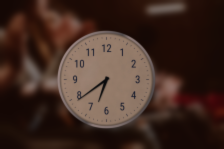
**6:39**
